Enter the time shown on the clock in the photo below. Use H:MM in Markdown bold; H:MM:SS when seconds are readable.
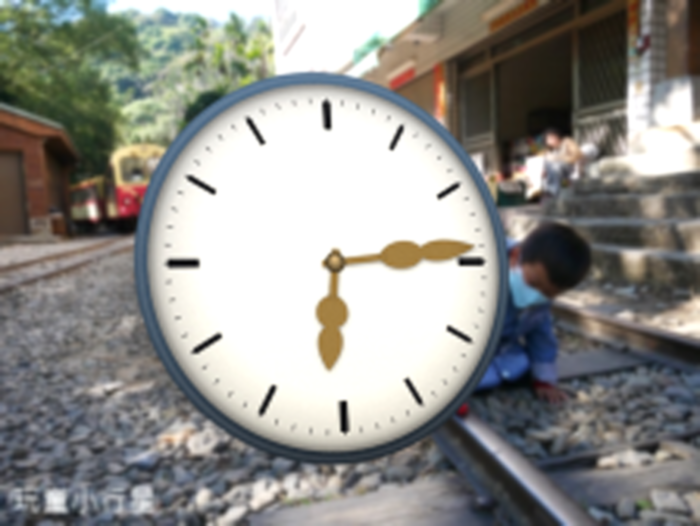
**6:14**
